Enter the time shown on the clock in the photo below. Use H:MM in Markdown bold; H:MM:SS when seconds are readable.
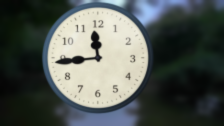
**11:44**
